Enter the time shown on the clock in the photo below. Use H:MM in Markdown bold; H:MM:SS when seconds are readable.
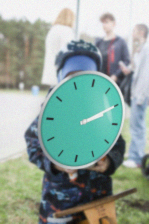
**2:10**
